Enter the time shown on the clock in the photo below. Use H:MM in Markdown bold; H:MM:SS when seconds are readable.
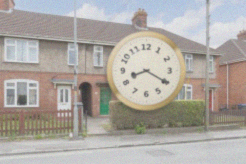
**8:20**
